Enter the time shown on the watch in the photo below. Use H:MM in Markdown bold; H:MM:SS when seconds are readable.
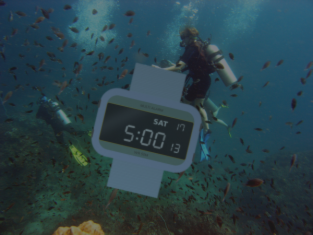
**5:00:13**
